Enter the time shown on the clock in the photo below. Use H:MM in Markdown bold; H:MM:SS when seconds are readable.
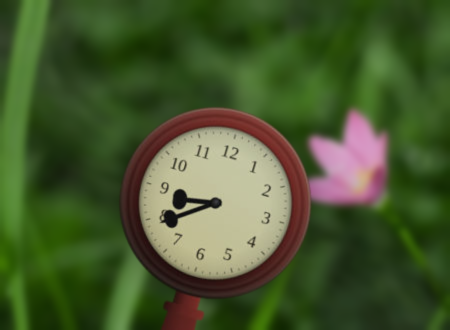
**8:39**
